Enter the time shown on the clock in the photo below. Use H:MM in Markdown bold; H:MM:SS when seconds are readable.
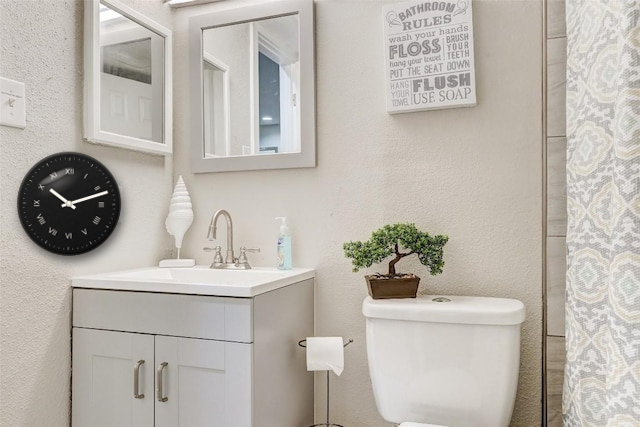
**10:12**
